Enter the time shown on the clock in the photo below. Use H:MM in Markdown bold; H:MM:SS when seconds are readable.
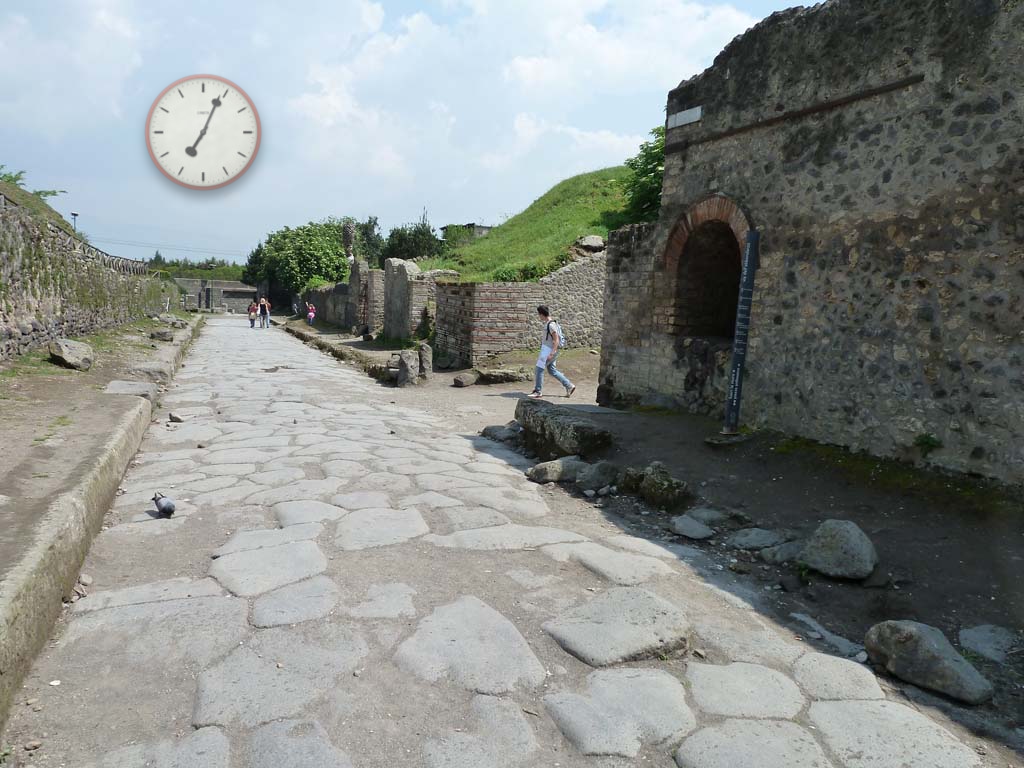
**7:04**
